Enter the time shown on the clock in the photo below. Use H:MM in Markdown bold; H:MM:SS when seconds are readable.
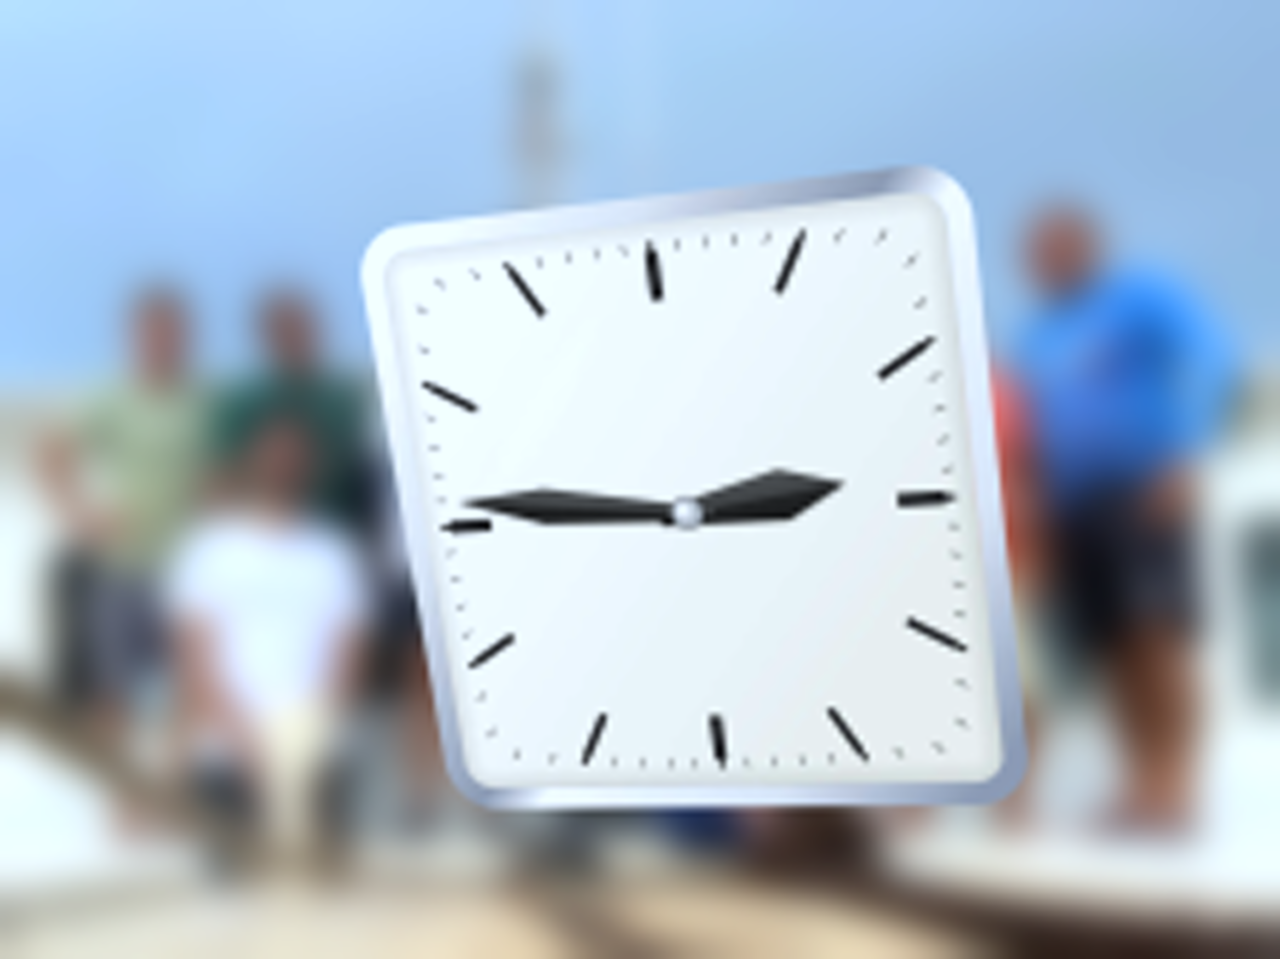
**2:46**
